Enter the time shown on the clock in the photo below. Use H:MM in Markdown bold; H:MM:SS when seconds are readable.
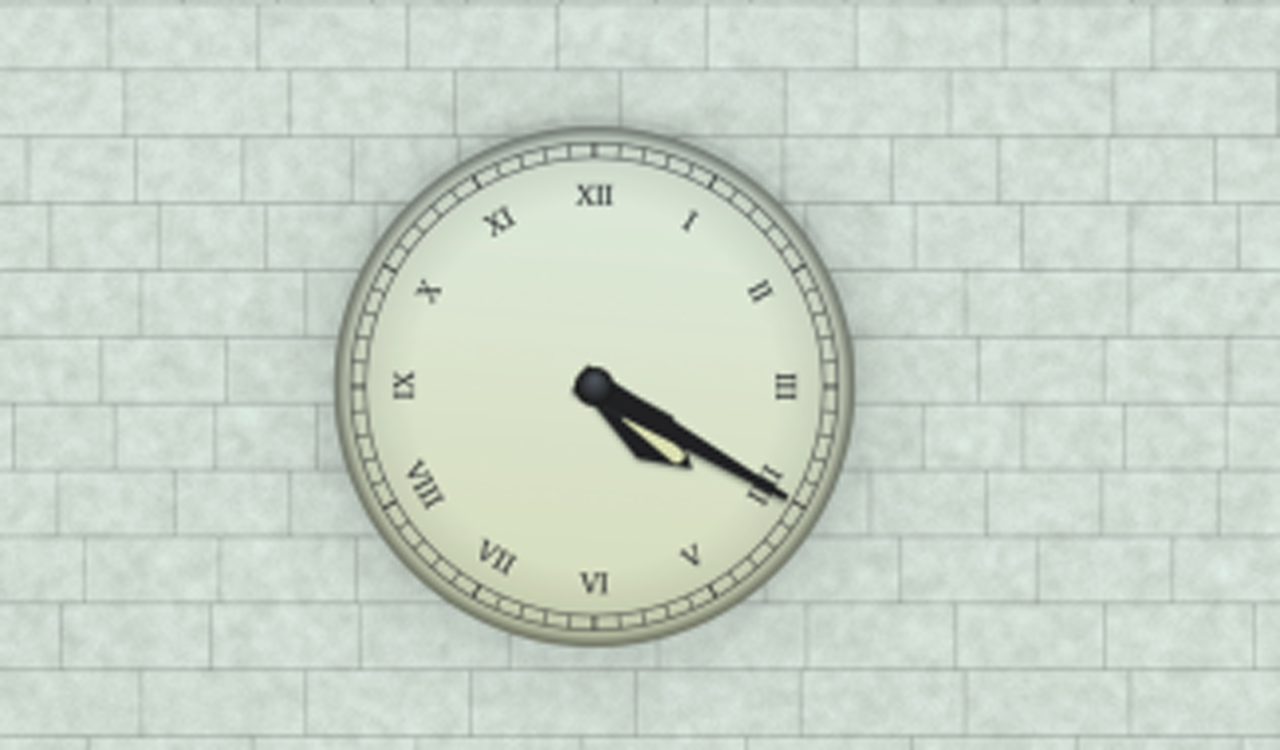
**4:20**
